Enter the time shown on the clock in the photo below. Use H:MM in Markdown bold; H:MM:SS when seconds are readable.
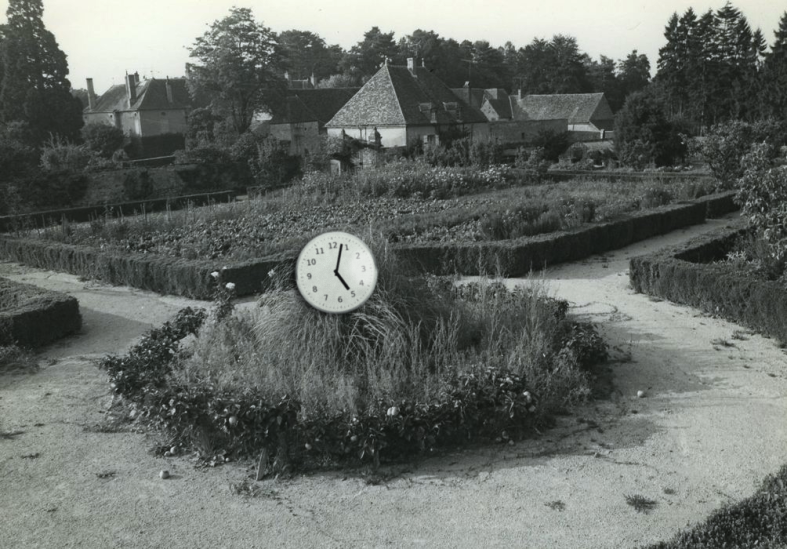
**5:03**
